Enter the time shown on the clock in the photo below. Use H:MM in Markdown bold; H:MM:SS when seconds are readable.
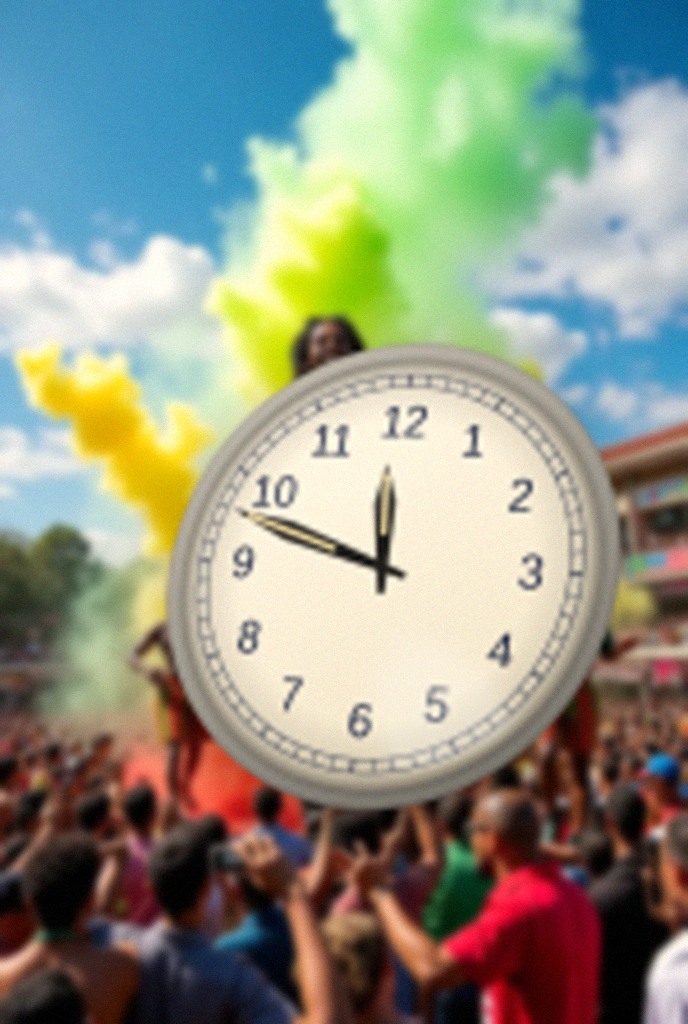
**11:48**
